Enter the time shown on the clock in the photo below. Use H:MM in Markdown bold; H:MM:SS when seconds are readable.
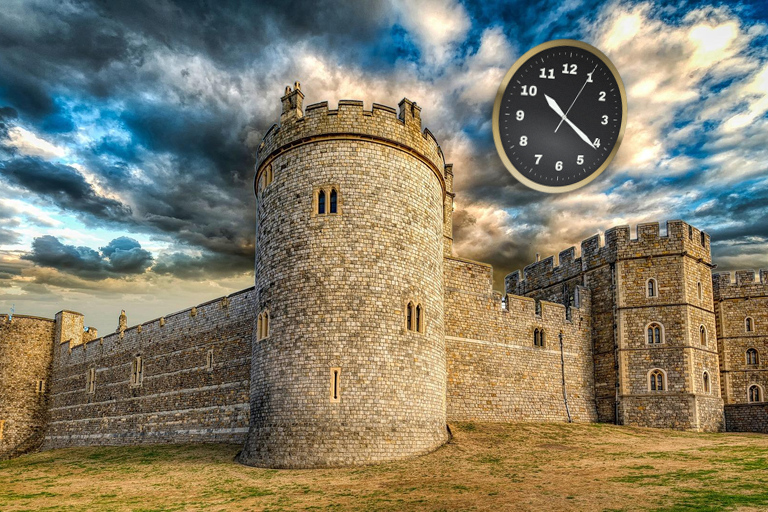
**10:21:05**
